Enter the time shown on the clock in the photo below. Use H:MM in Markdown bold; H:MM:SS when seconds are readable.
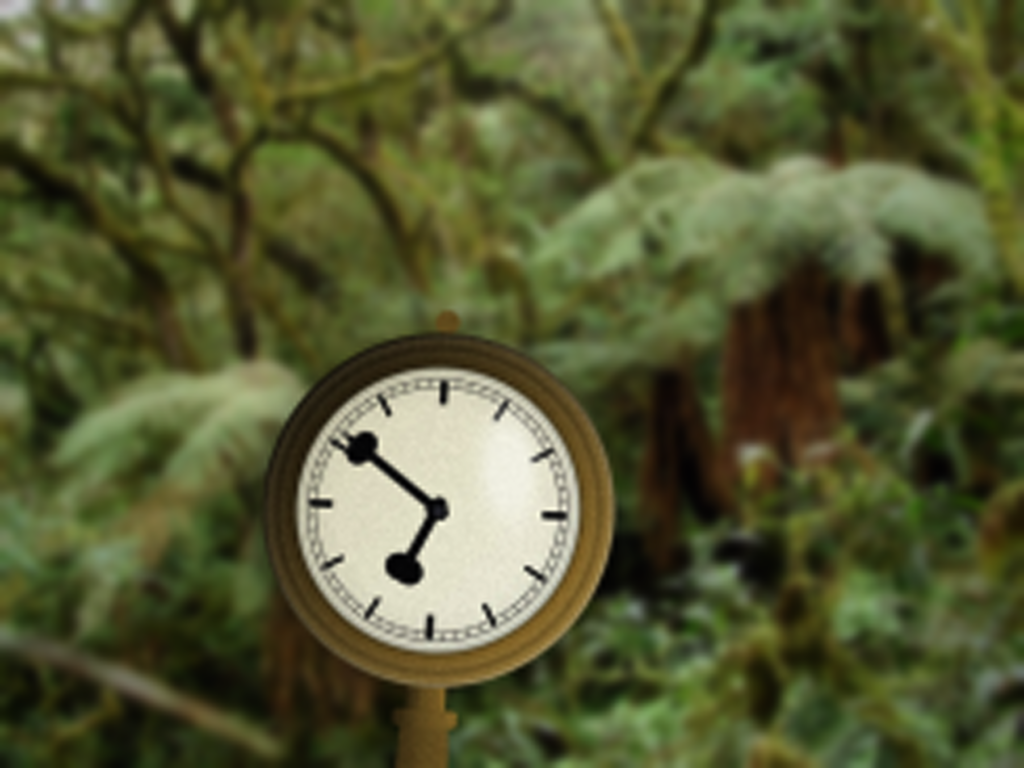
**6:51**
